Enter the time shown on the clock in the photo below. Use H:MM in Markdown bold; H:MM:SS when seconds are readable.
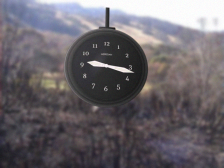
**9:17**
